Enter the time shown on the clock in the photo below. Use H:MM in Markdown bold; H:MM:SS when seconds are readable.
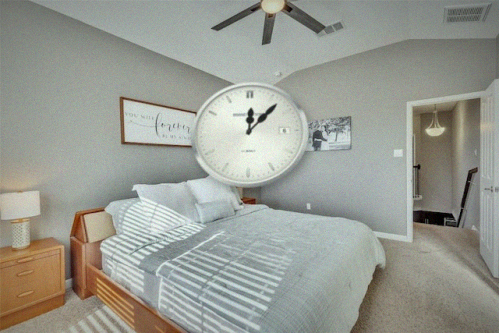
**12:07**
